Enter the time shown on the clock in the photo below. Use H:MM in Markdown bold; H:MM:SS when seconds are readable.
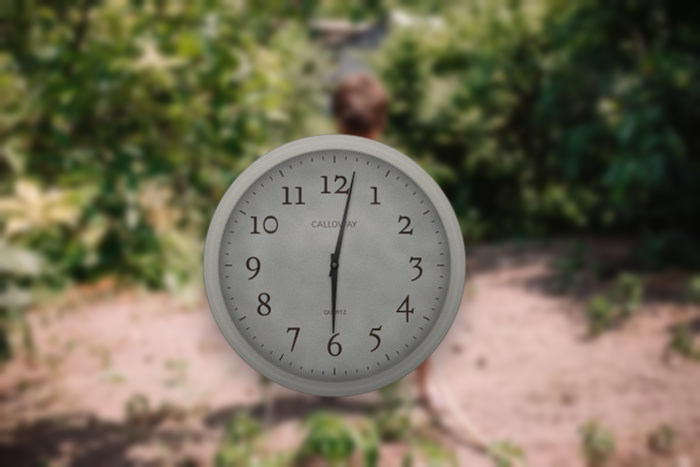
**6:02**
